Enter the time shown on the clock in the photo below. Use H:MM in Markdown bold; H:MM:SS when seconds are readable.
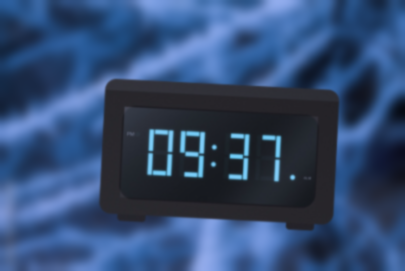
**9:37**
